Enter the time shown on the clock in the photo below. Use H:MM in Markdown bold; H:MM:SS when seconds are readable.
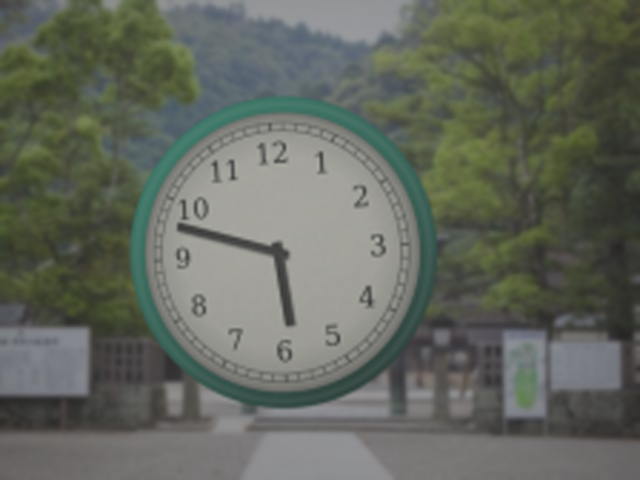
**5:48**
